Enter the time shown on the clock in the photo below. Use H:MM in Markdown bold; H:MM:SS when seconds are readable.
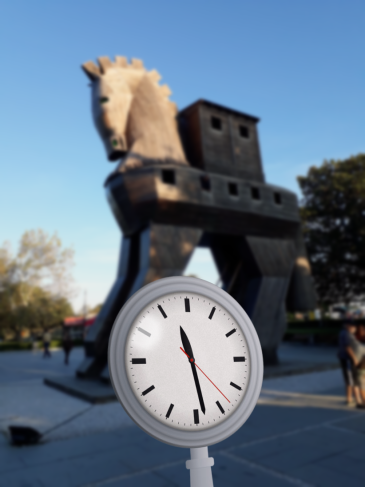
**11:28:23**
